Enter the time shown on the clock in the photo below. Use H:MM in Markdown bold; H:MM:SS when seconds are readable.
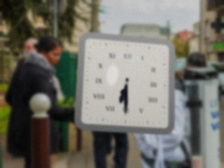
**6:30**
